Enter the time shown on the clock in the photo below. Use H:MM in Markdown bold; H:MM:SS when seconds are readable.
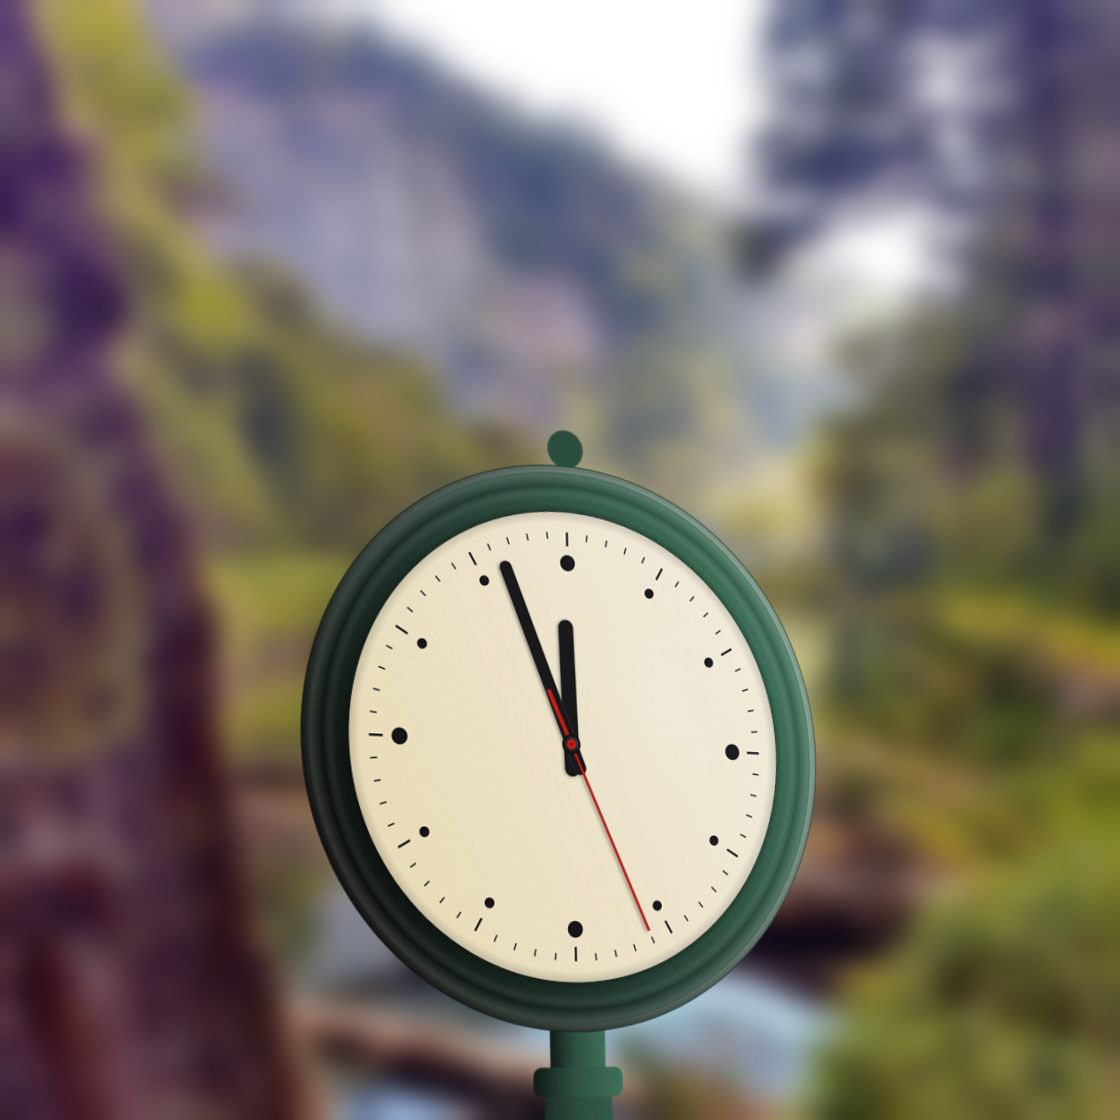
**11:56:26**
